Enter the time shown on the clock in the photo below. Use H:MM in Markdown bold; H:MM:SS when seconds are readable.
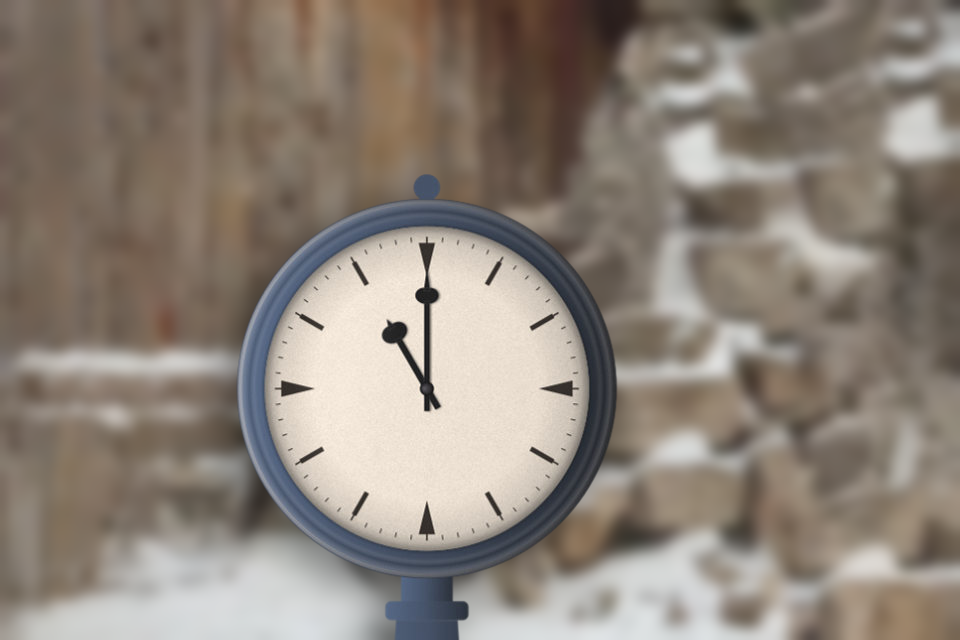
**11:00**
